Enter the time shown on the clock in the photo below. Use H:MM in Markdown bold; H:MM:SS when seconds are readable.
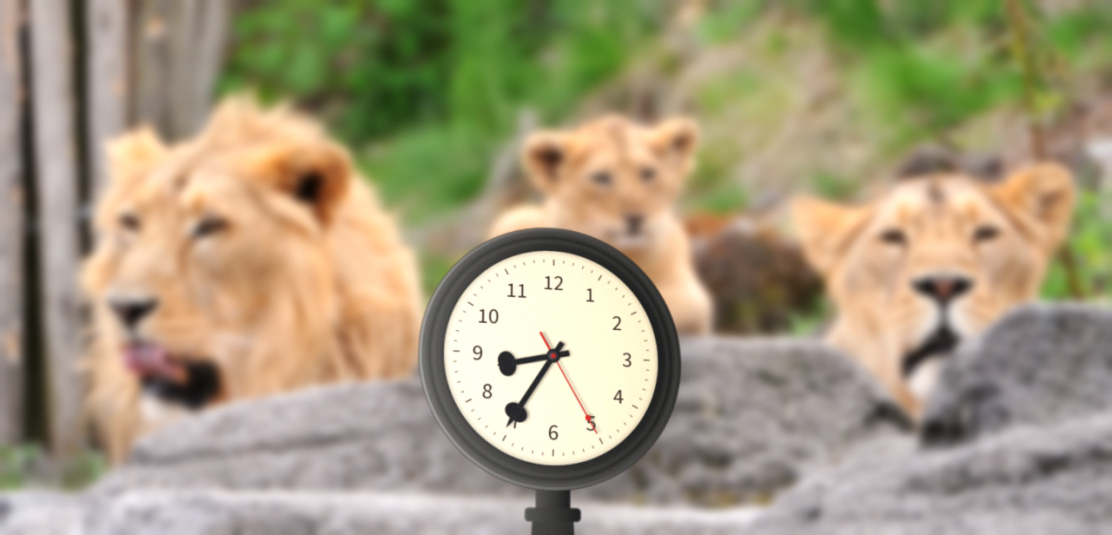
**8:35:25**
